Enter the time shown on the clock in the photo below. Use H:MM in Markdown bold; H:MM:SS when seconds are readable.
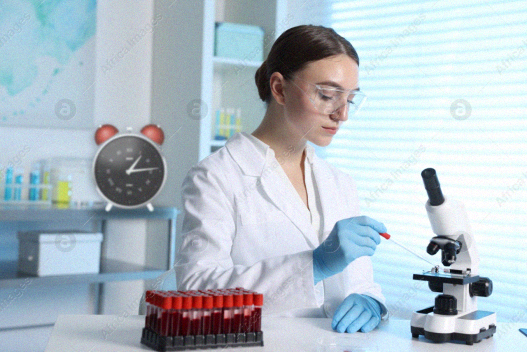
**1:14**
